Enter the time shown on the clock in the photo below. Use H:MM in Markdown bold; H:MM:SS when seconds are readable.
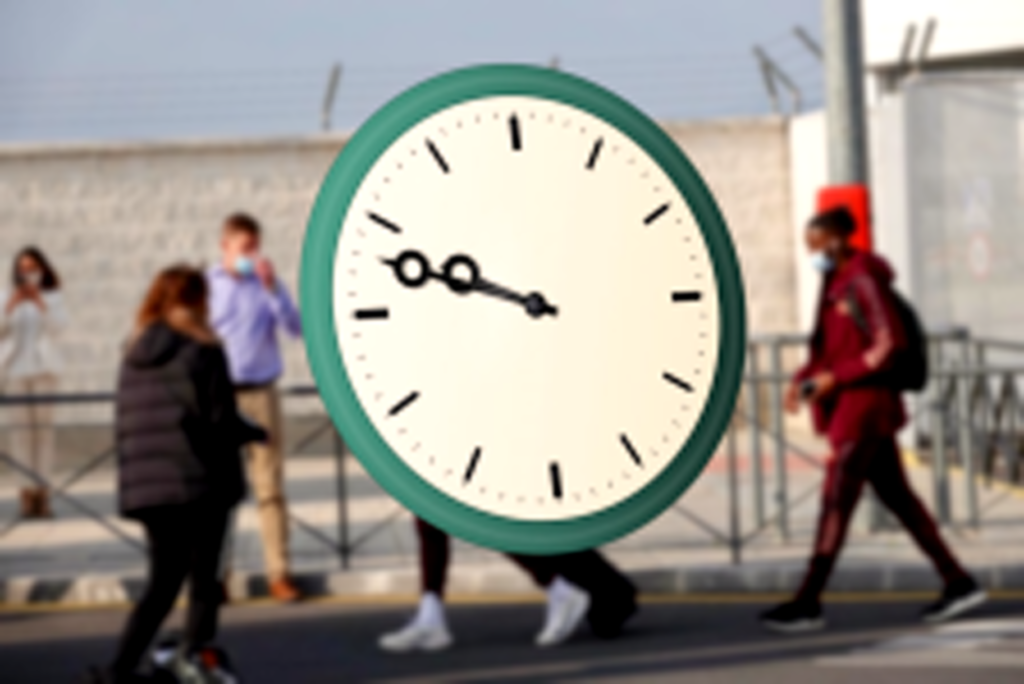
**9:48**
